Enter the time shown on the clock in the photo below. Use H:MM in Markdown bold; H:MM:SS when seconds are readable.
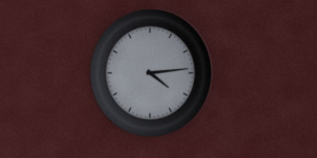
**4:14**
